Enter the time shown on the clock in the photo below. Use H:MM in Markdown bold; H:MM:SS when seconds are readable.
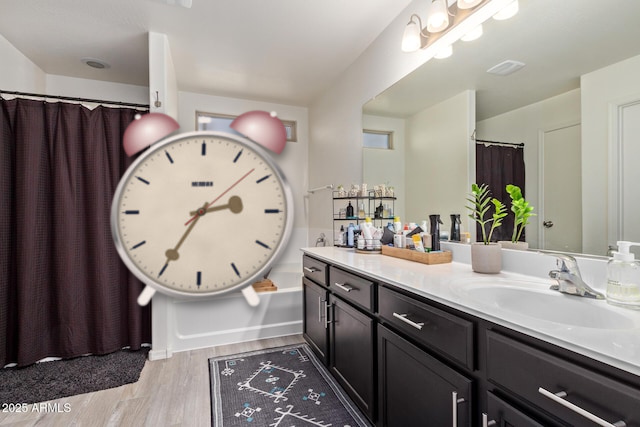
**2:35:08**
